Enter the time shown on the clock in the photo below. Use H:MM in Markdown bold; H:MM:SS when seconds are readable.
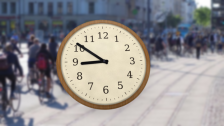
**8:51**
